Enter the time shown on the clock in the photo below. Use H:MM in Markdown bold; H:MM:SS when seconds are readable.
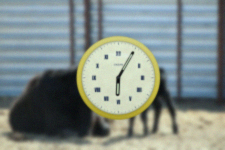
**6:05**
